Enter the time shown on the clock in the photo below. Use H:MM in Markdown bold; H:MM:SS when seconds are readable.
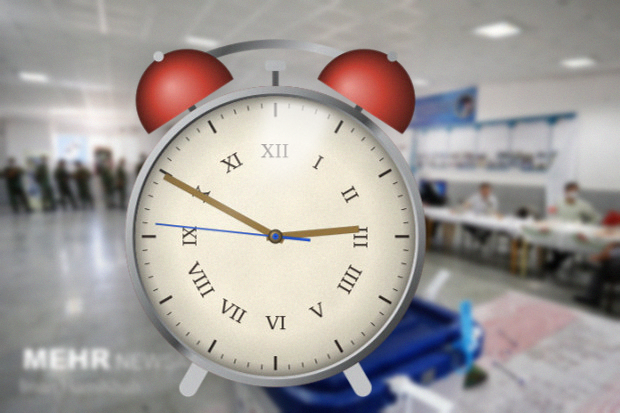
**2:49:46**
